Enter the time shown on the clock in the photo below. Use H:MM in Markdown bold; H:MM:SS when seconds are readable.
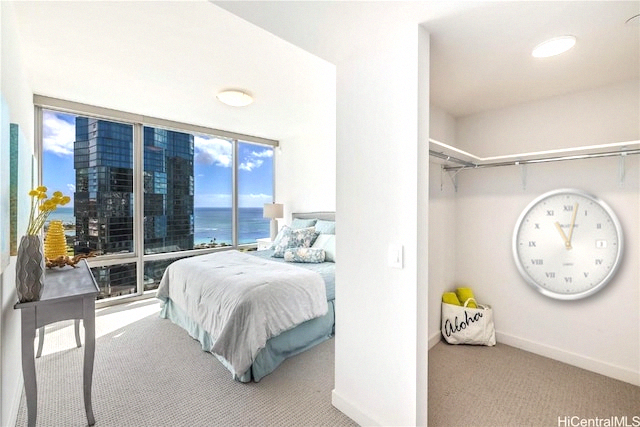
**11:02**
